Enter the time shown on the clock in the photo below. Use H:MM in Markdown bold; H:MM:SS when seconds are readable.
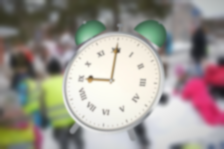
**9:00**
